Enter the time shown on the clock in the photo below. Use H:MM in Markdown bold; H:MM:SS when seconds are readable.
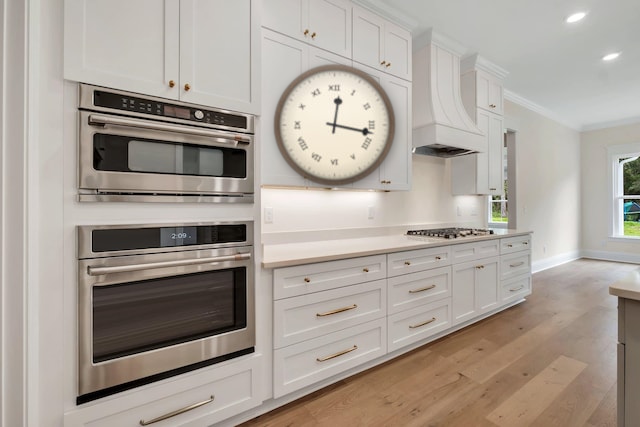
**12:17**
